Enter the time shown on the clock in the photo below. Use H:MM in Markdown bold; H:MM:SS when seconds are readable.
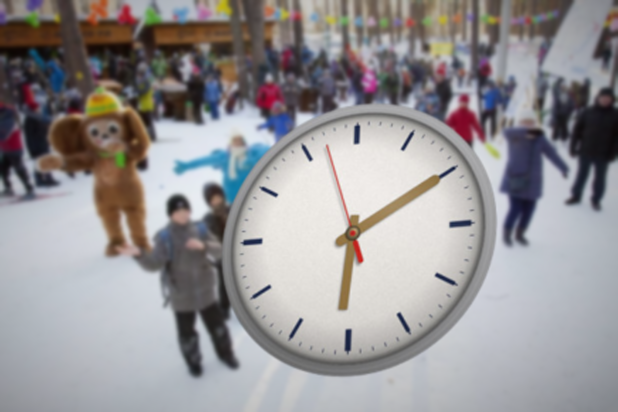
**6:09:57**
